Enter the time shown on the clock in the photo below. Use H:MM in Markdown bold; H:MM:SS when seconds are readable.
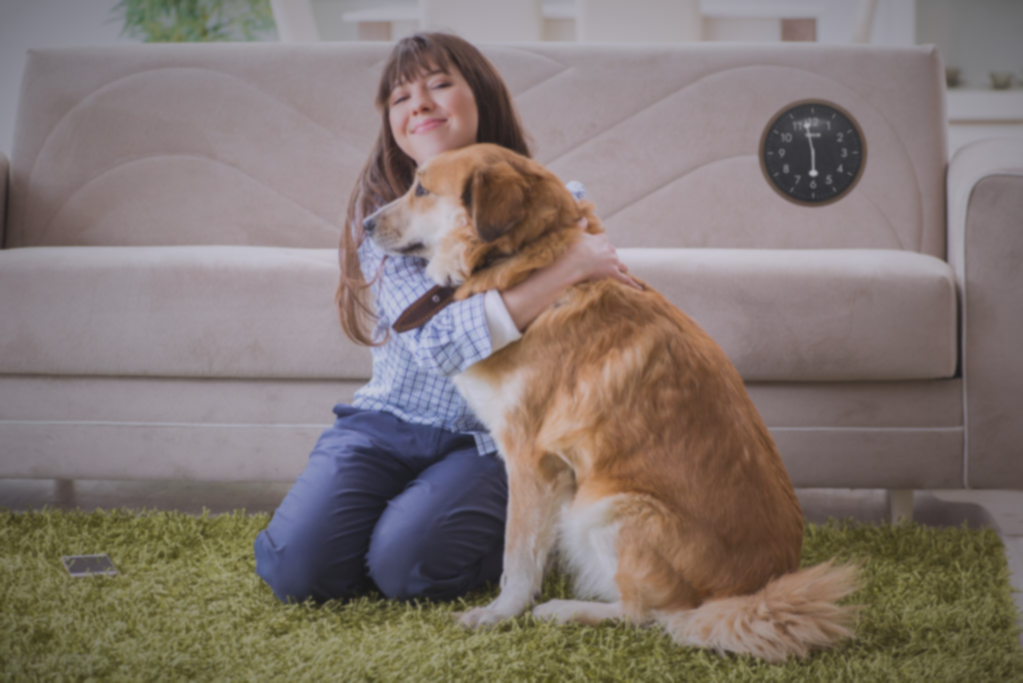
**5:58**
